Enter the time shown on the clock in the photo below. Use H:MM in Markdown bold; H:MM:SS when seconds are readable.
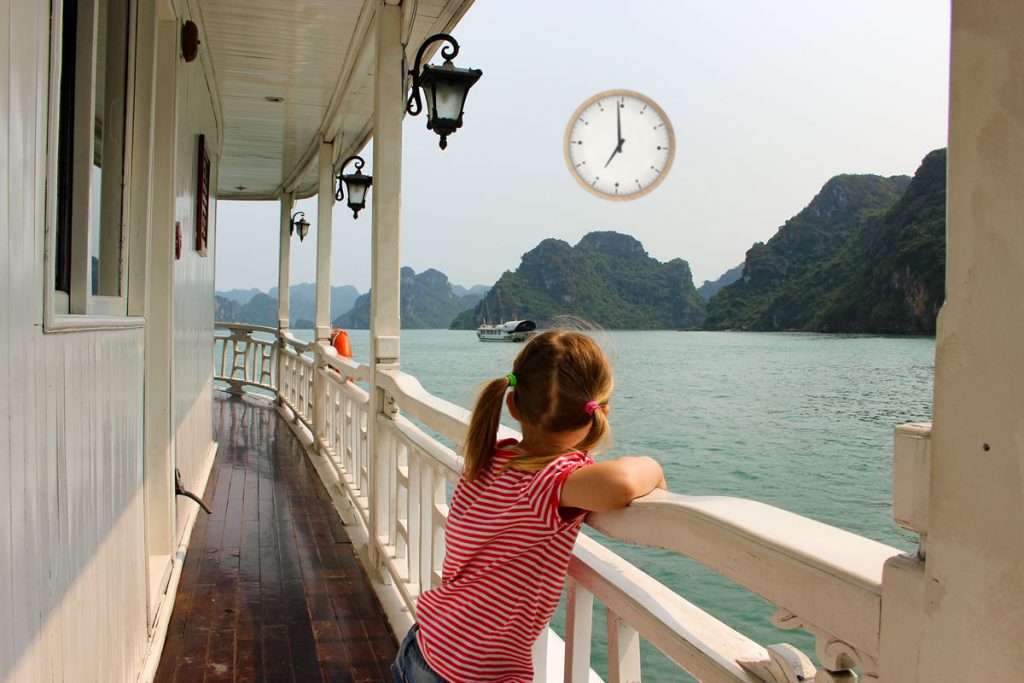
**6:59**
